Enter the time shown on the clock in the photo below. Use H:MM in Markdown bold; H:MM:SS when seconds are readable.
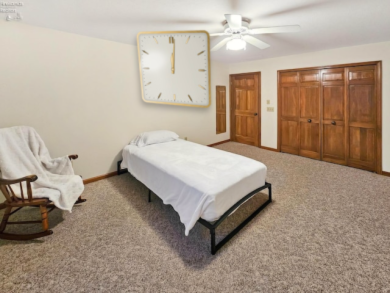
**12:01**
